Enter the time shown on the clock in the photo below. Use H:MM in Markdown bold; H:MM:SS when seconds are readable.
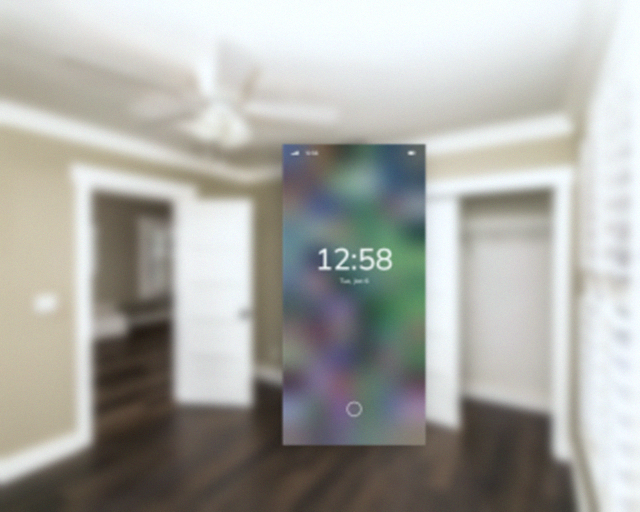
**12:58**
